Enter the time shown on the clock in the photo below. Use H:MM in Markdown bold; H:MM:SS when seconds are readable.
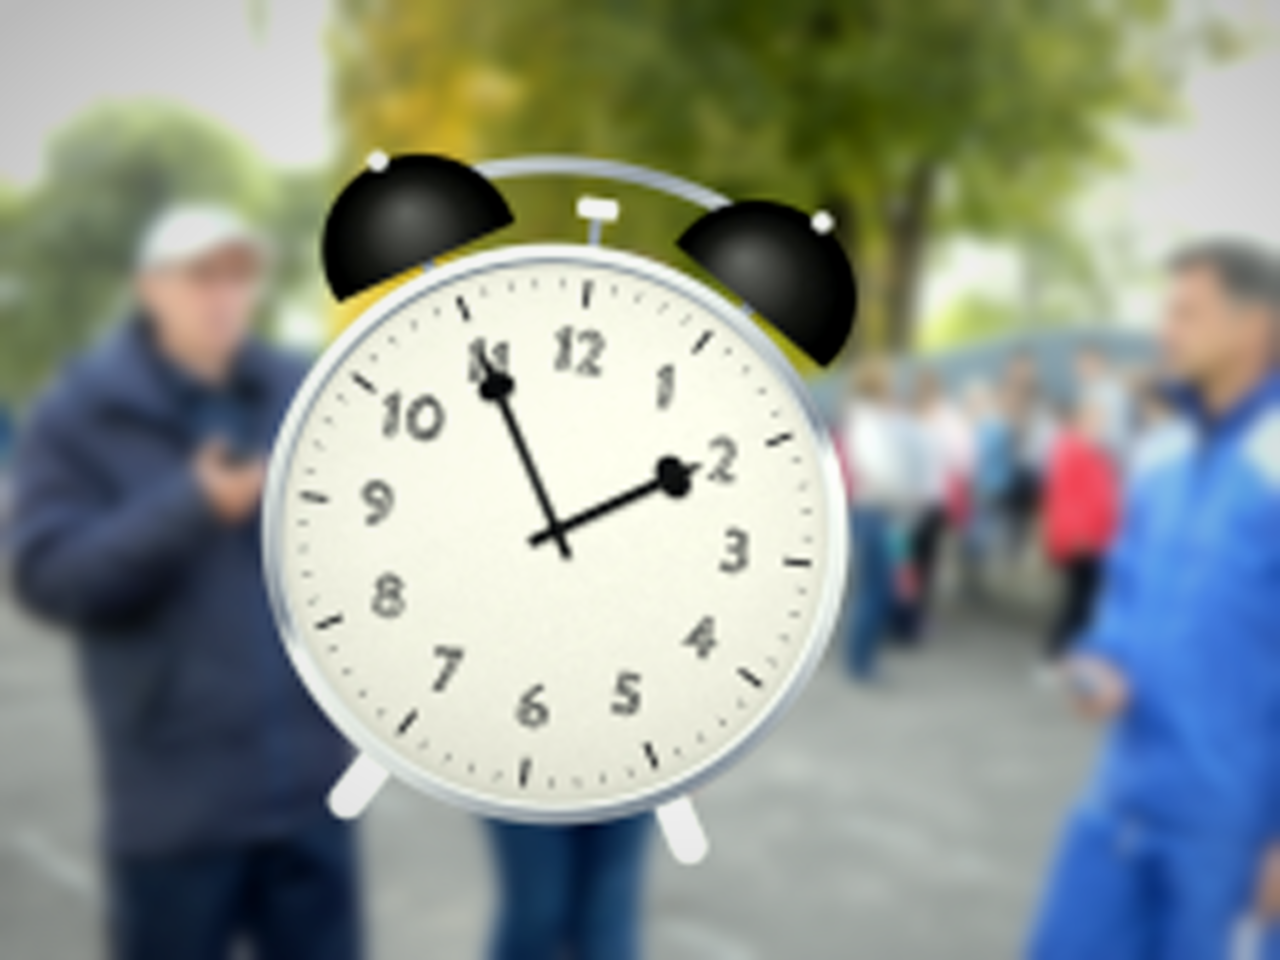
**1:55**
